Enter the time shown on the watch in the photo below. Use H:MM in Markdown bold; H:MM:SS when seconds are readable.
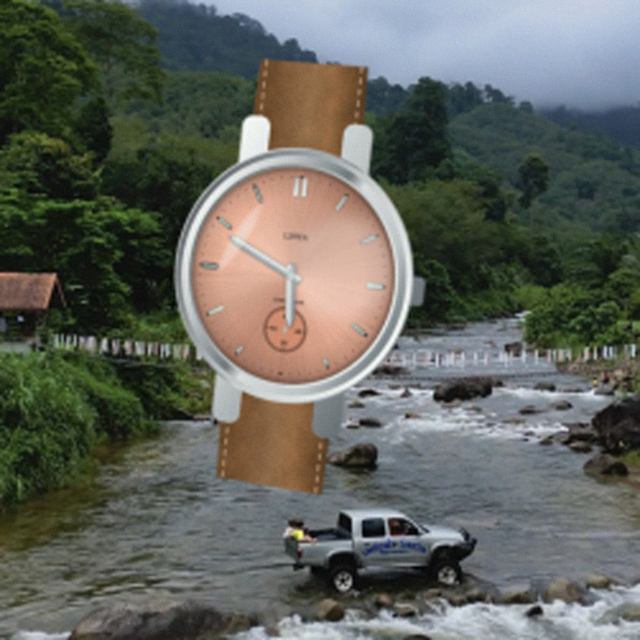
**5:49**
